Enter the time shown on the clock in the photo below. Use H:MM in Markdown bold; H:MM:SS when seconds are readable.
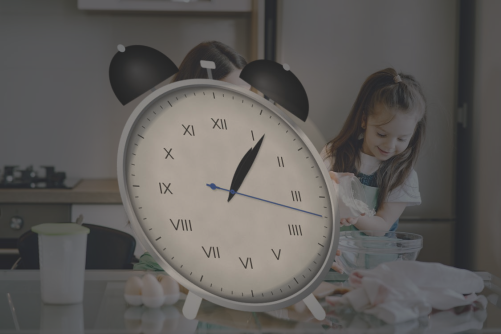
**1:06:17**
